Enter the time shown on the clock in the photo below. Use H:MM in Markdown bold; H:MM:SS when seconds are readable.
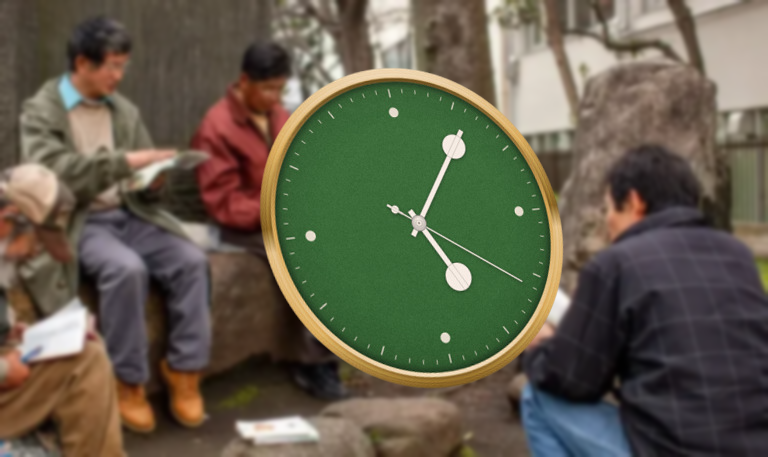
**5:06:21**
